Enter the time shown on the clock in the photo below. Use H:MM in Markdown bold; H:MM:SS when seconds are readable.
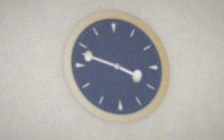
**3:48**
